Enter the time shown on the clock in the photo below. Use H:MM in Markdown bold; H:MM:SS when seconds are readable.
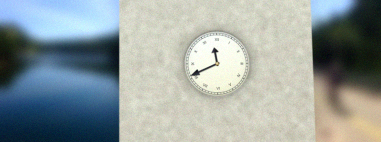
**11:41**
